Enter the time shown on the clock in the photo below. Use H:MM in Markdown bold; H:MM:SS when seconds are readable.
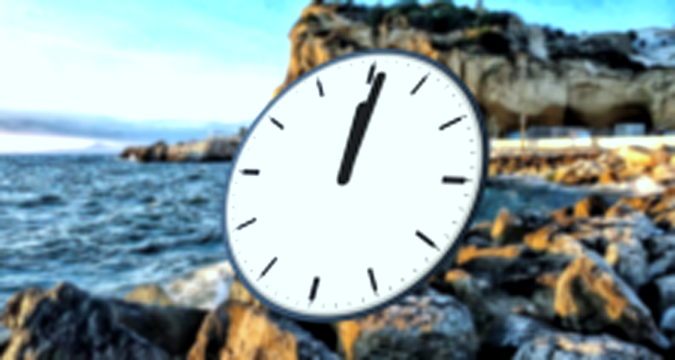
**12:01**
